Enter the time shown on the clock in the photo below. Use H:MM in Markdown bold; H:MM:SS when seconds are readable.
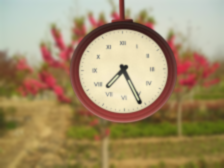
**7:26**
